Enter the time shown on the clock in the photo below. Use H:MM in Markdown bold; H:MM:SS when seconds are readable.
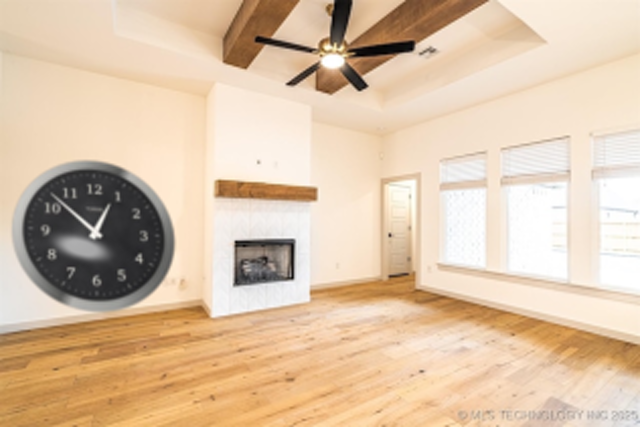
**12:52**
